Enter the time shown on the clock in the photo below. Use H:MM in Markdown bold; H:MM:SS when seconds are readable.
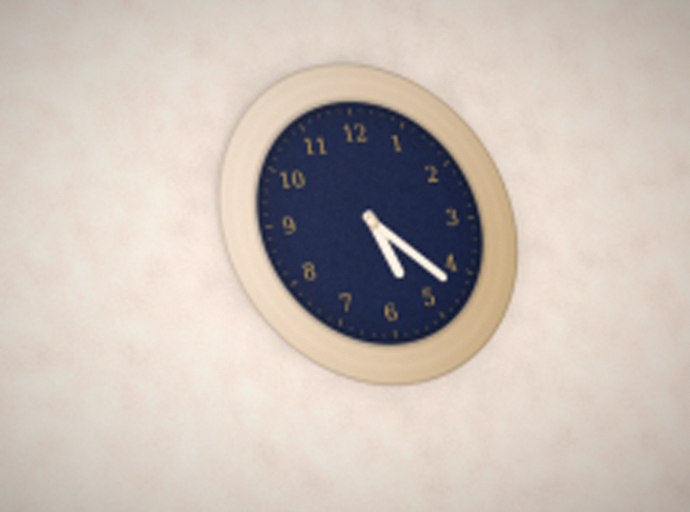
**5:22**
